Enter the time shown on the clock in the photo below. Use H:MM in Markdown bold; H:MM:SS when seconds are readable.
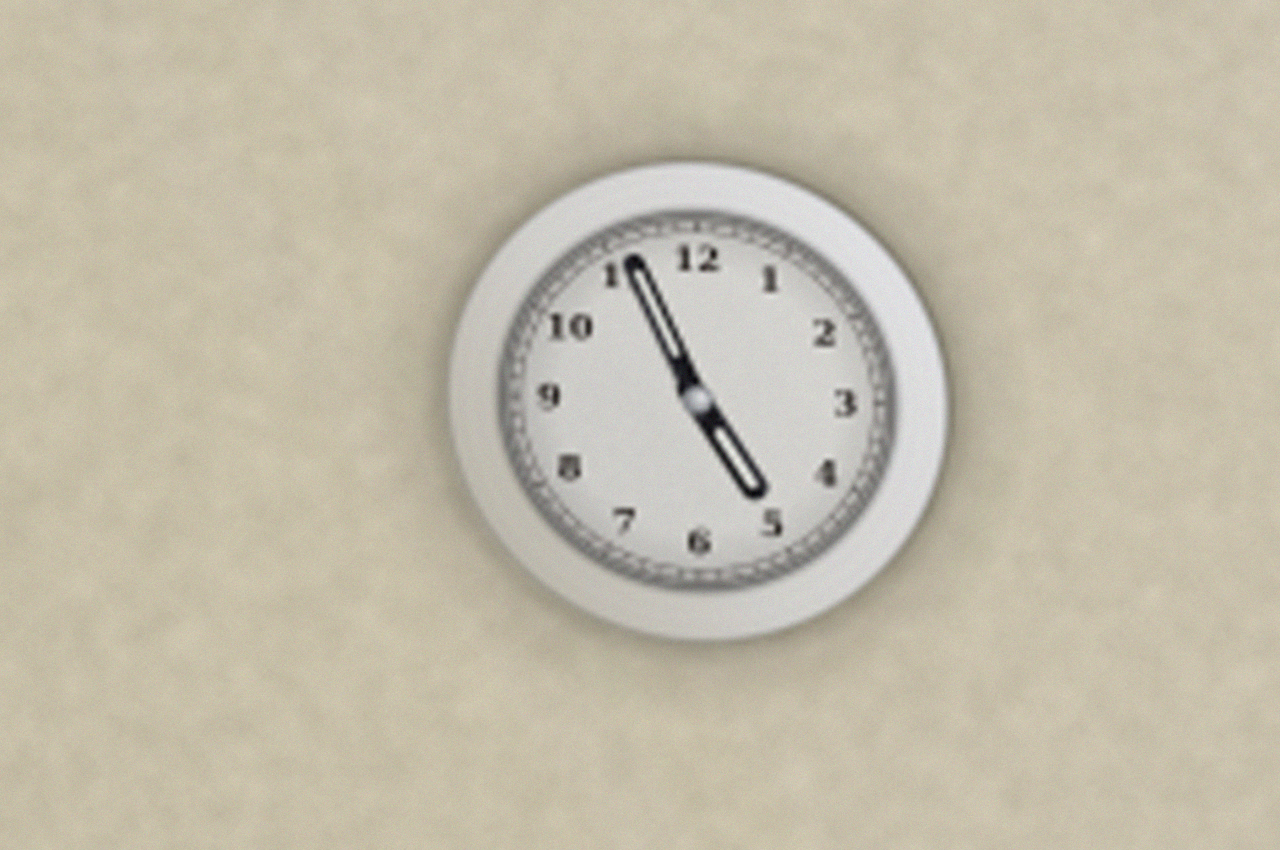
**4:56**
